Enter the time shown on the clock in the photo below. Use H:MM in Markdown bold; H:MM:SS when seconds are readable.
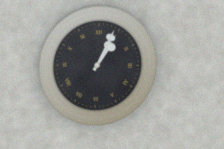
**1:04**
